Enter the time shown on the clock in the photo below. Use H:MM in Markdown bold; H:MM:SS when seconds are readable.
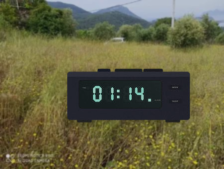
**1:14**
